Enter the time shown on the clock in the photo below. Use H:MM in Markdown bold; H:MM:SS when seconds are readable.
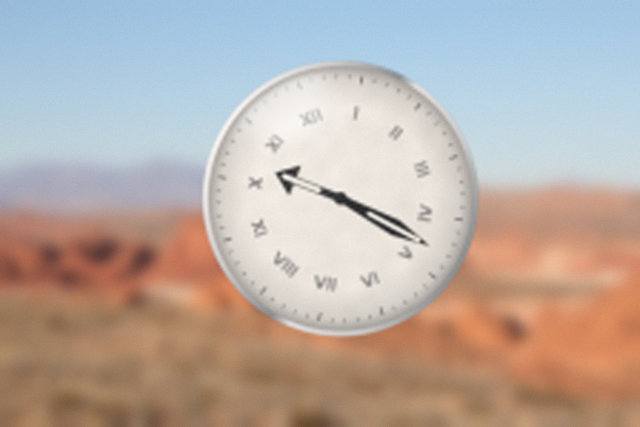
**10:23**
